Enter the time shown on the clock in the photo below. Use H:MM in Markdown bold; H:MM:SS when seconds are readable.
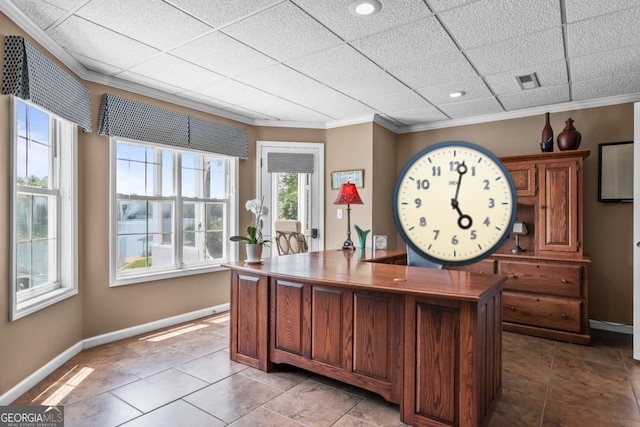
**5:02**
